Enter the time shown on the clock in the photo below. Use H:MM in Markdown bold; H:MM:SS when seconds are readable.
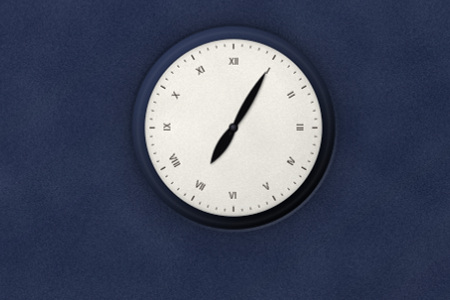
**7:05**
